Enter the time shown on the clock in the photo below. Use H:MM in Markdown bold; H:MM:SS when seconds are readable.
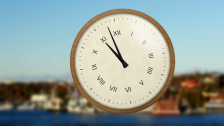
**10:58**
